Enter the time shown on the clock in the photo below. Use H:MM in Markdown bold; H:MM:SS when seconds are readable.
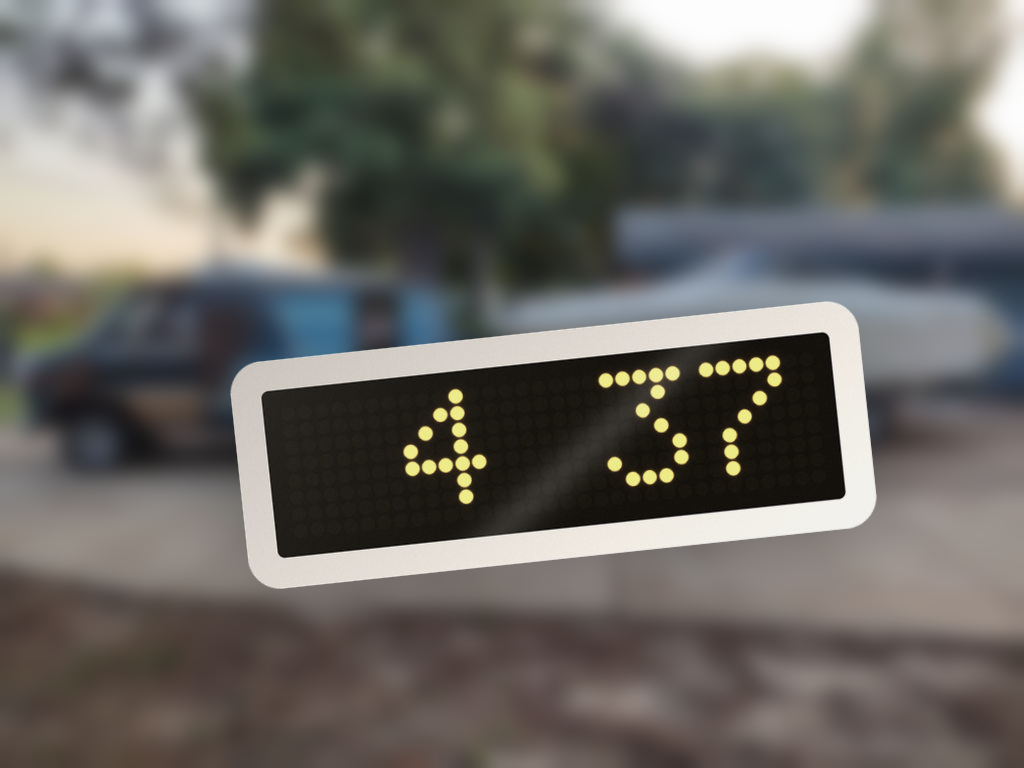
**4:37**
